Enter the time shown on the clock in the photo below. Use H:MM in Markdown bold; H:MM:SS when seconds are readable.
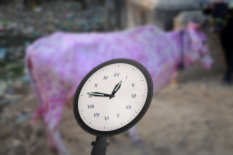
**12:46**
